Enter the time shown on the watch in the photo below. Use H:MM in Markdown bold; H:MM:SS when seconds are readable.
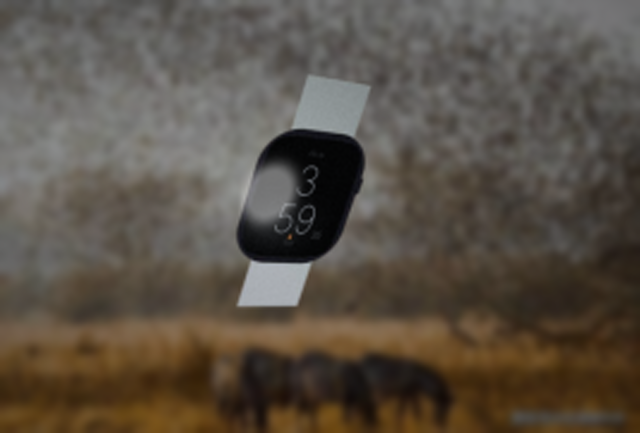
**3:59**
